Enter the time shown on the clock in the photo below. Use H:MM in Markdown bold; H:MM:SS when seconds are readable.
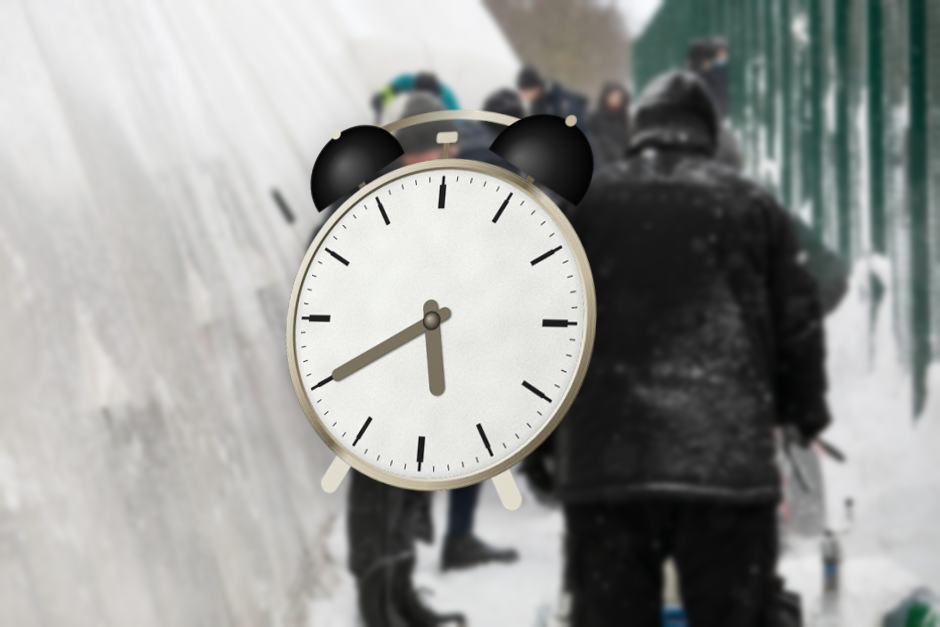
**5:40**
